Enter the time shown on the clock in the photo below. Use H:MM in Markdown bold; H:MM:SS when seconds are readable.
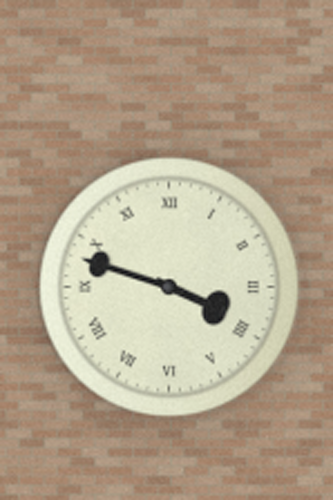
**3:48**
